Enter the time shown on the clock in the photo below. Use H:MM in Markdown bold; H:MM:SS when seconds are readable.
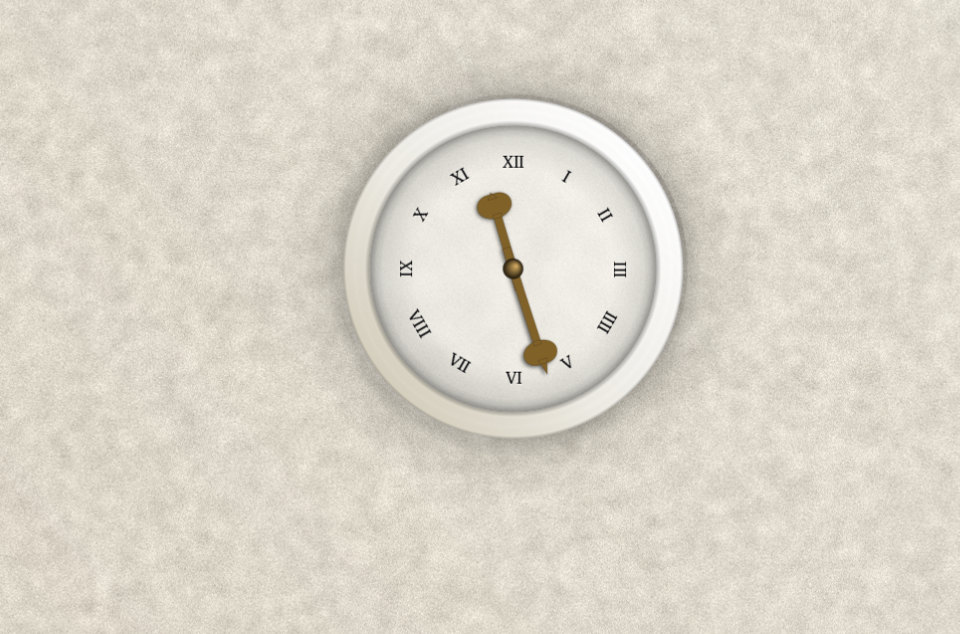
**11:27**
